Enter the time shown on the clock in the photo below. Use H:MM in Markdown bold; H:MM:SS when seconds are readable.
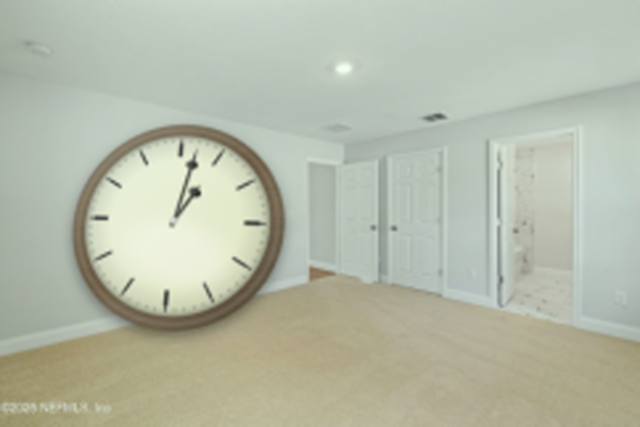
**1:02**
